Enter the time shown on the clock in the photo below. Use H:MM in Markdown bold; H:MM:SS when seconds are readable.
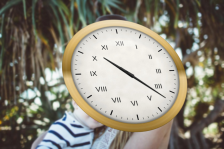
**10:22**
